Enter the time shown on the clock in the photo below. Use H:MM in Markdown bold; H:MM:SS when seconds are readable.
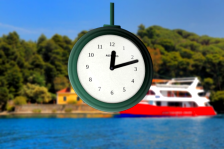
**12:12**
